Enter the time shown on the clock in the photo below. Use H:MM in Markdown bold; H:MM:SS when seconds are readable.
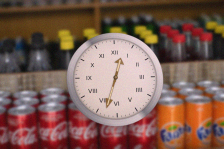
**12:33**
